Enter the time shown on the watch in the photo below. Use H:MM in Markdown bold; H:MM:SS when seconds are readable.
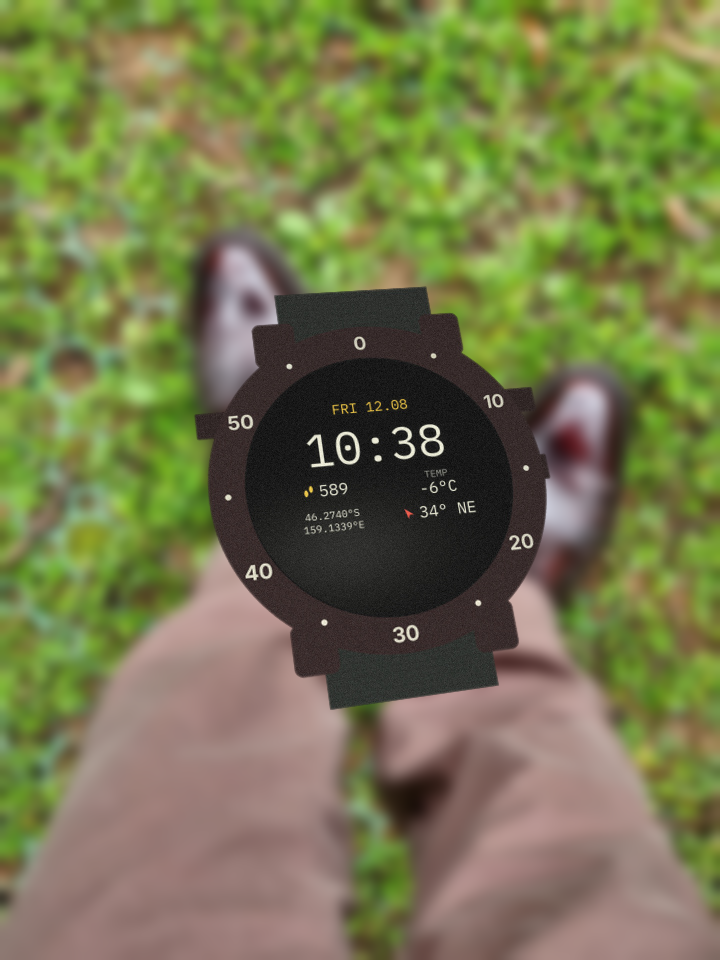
**10:38**
